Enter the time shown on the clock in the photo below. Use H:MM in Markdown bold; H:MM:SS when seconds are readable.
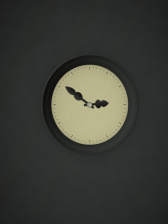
**2:51**
